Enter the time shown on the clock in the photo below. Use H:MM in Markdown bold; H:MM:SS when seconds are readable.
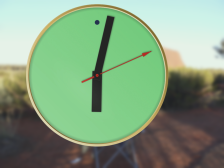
**6:02:11**
